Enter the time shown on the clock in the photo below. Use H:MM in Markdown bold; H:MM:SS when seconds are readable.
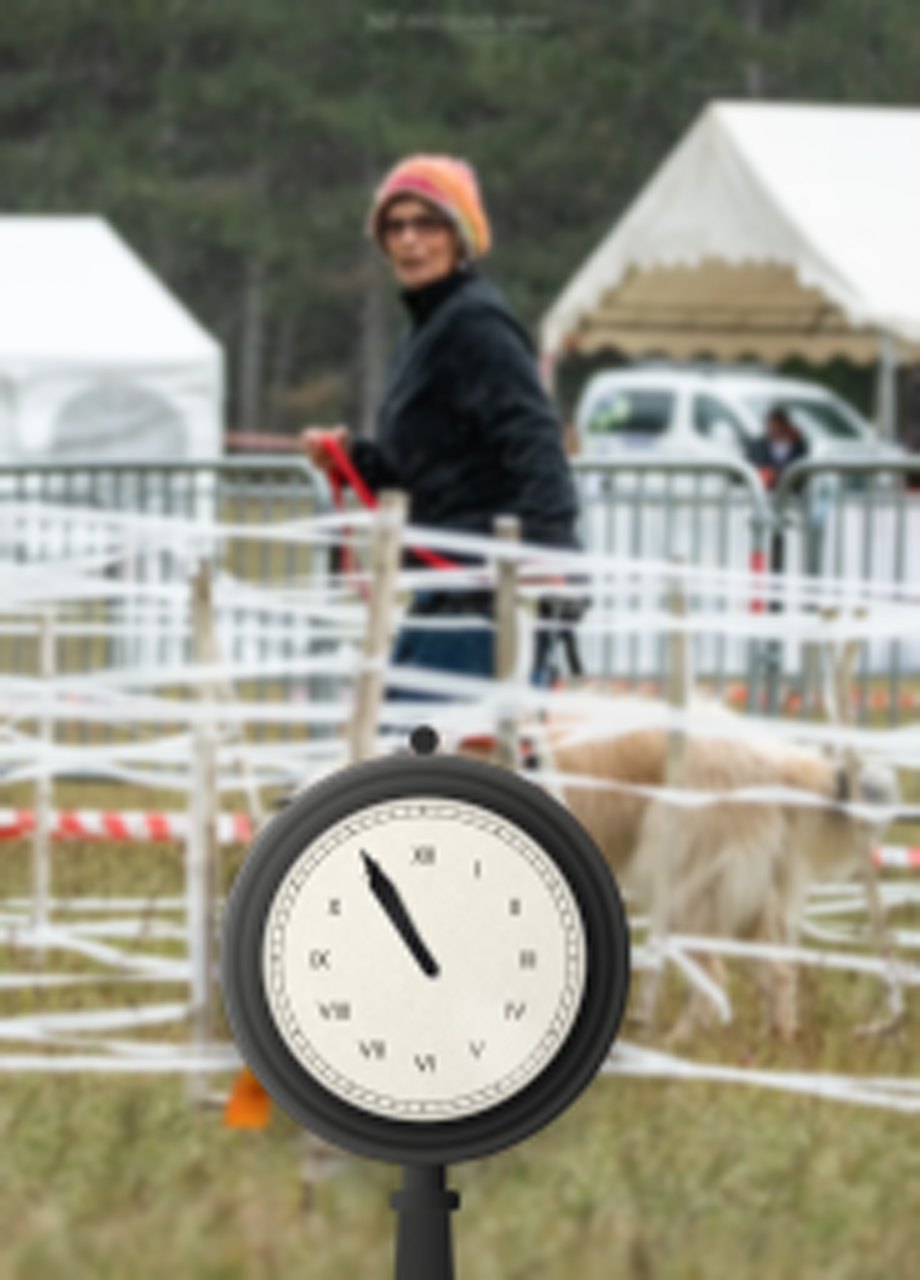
**10:55**
